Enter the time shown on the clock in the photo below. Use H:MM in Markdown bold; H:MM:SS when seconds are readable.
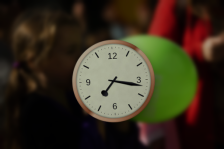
**7:17**
